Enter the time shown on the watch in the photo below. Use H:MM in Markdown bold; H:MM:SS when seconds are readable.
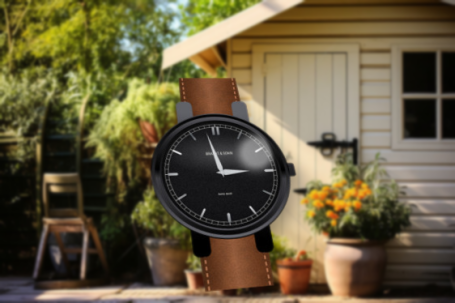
**2:58**
